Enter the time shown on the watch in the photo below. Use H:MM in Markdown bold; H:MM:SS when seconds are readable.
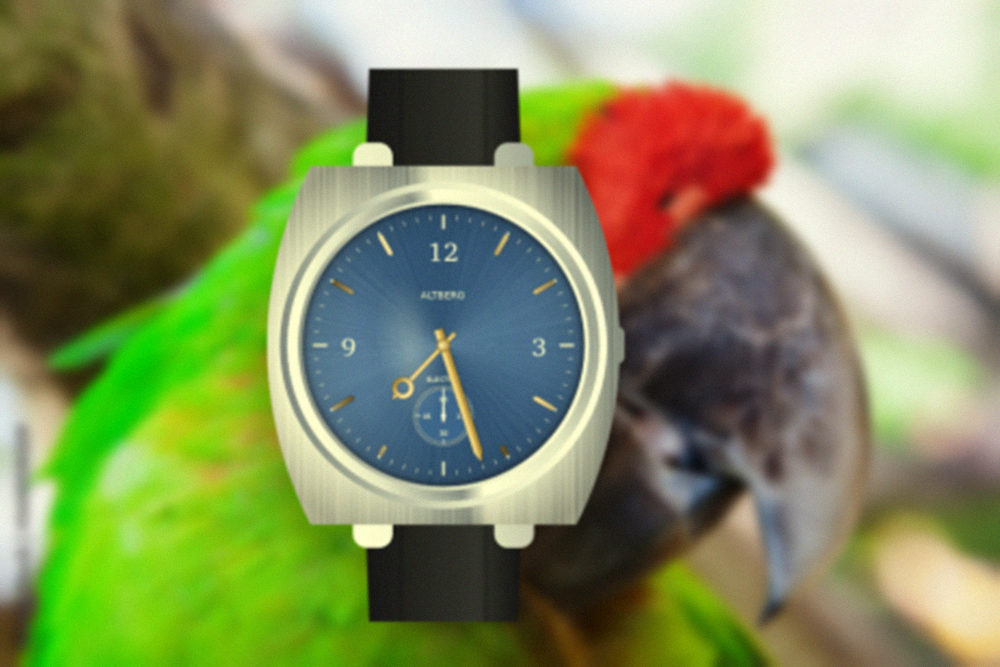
**7:27**
